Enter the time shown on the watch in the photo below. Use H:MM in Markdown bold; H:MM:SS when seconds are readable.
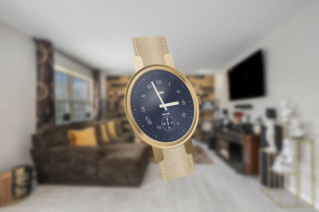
**2:57**
